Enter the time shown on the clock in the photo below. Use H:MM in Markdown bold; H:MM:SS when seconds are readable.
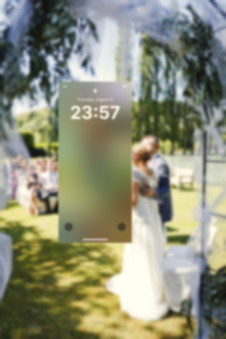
**23:57**
